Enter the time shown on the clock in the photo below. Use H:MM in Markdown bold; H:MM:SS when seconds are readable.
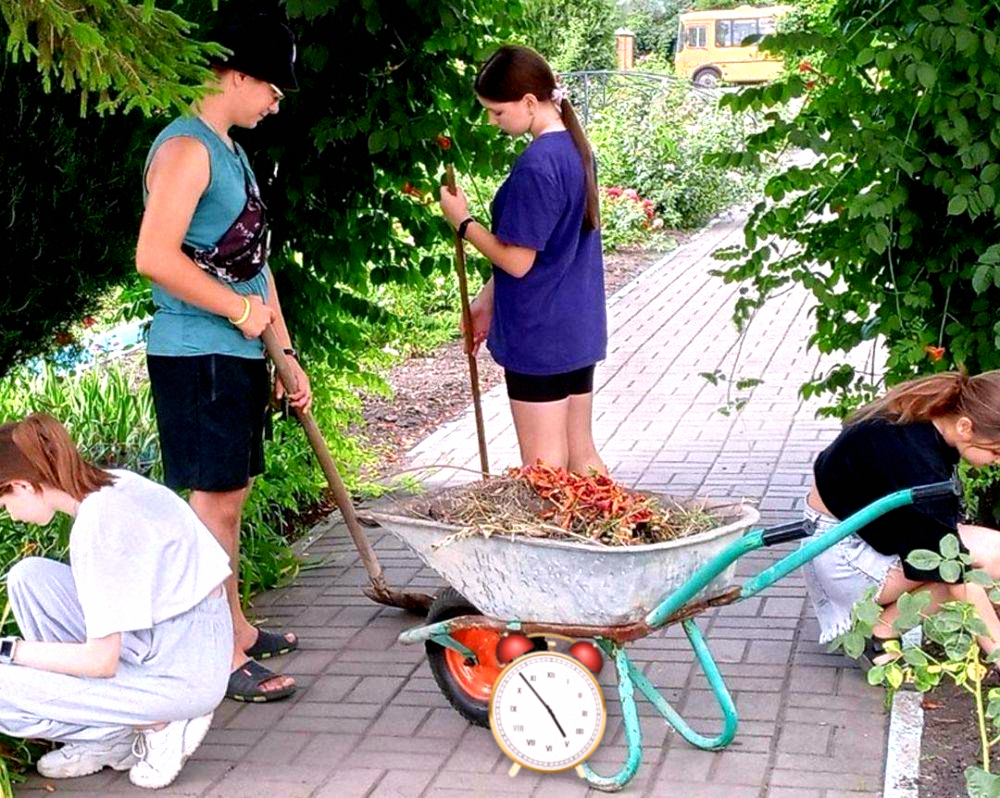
**4:53**
